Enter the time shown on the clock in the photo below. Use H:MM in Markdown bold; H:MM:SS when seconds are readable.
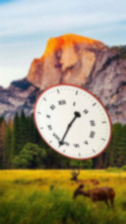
**1:37**
